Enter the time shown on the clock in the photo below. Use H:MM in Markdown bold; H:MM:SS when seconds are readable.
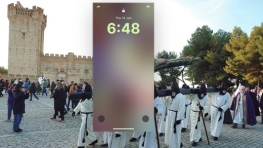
**6:48**
